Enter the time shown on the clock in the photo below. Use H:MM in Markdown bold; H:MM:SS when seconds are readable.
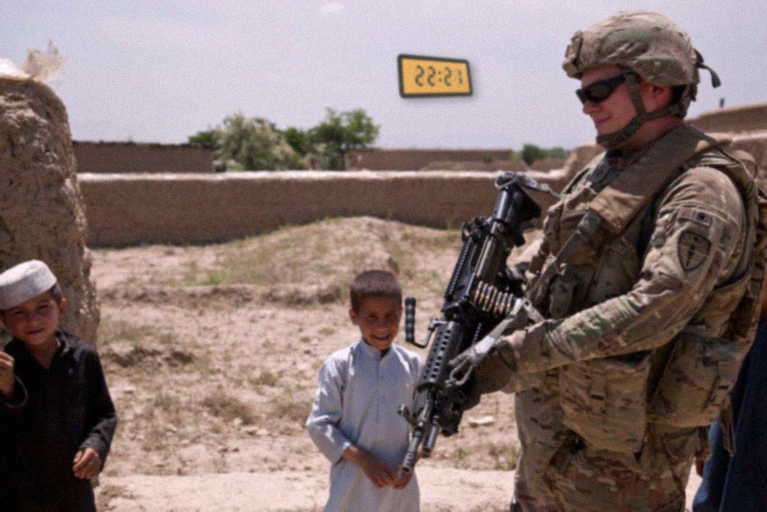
**22:21**
